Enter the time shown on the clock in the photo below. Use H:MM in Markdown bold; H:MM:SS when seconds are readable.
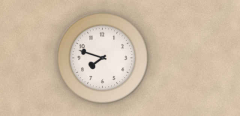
**7:48**
